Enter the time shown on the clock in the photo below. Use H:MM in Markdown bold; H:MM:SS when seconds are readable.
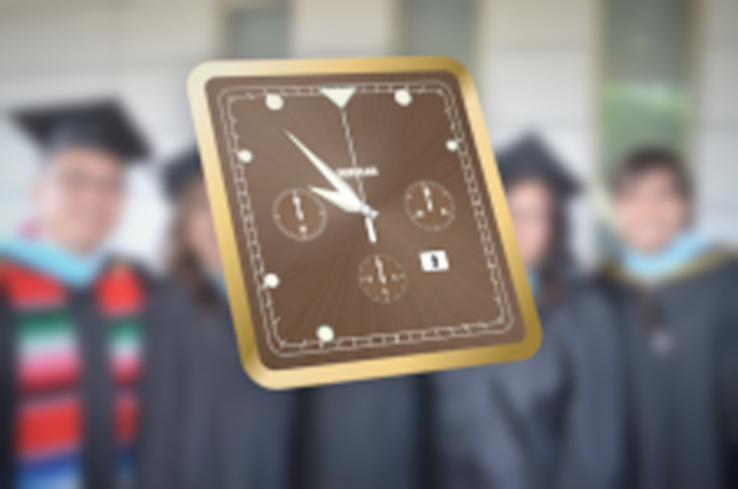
**9:54**
